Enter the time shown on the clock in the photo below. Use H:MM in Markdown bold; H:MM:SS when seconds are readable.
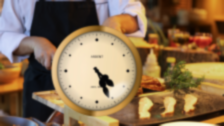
**4:26**
